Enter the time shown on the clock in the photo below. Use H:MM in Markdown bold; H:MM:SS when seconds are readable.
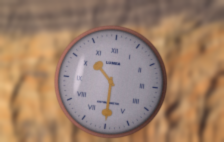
**10:30**
